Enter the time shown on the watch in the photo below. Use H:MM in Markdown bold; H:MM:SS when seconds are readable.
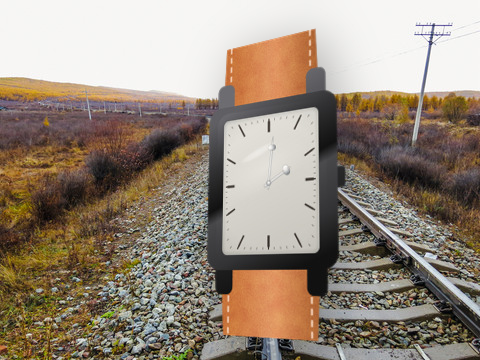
**2:01**
